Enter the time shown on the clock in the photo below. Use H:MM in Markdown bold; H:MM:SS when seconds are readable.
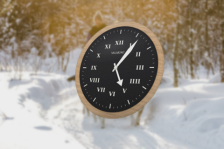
**5:06**
